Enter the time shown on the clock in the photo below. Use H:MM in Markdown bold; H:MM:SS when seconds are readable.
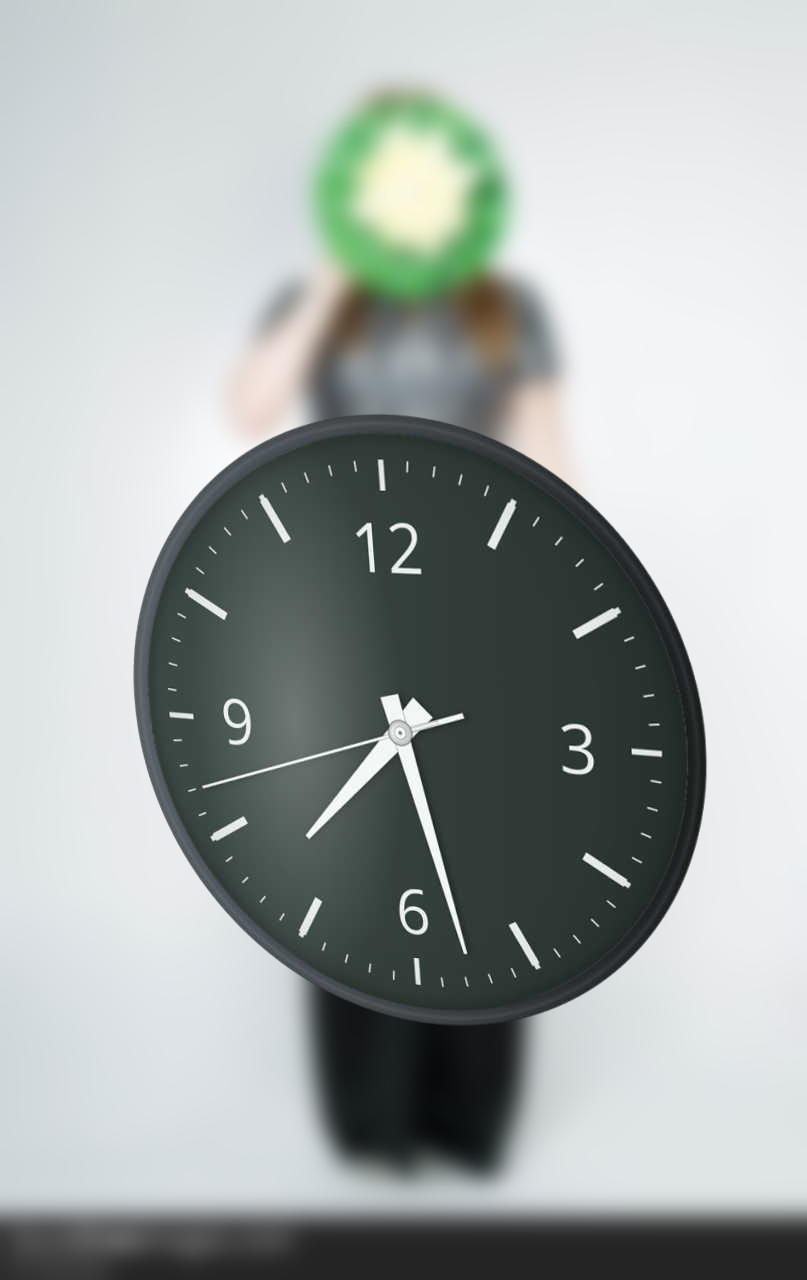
**7:27:42**
